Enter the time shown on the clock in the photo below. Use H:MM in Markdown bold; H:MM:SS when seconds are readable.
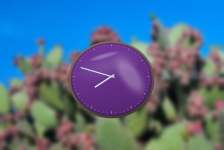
**7:48**
